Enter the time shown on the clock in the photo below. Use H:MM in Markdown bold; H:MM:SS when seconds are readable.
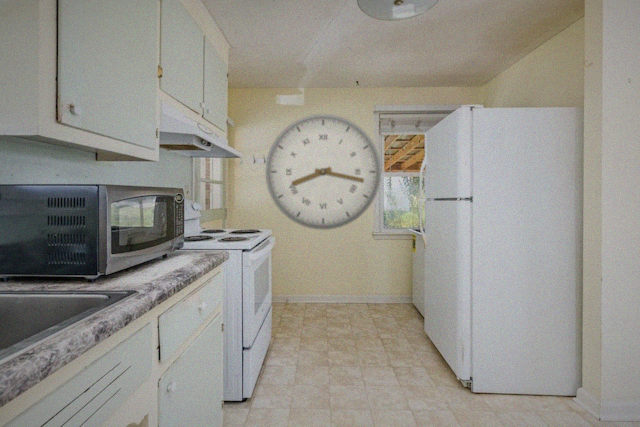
**8:17**
